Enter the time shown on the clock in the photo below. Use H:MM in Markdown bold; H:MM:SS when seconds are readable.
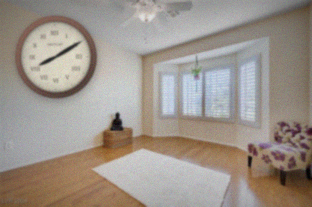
**8:10**
